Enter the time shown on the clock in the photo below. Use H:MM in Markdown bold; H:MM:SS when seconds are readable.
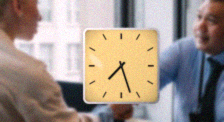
**7:27**
